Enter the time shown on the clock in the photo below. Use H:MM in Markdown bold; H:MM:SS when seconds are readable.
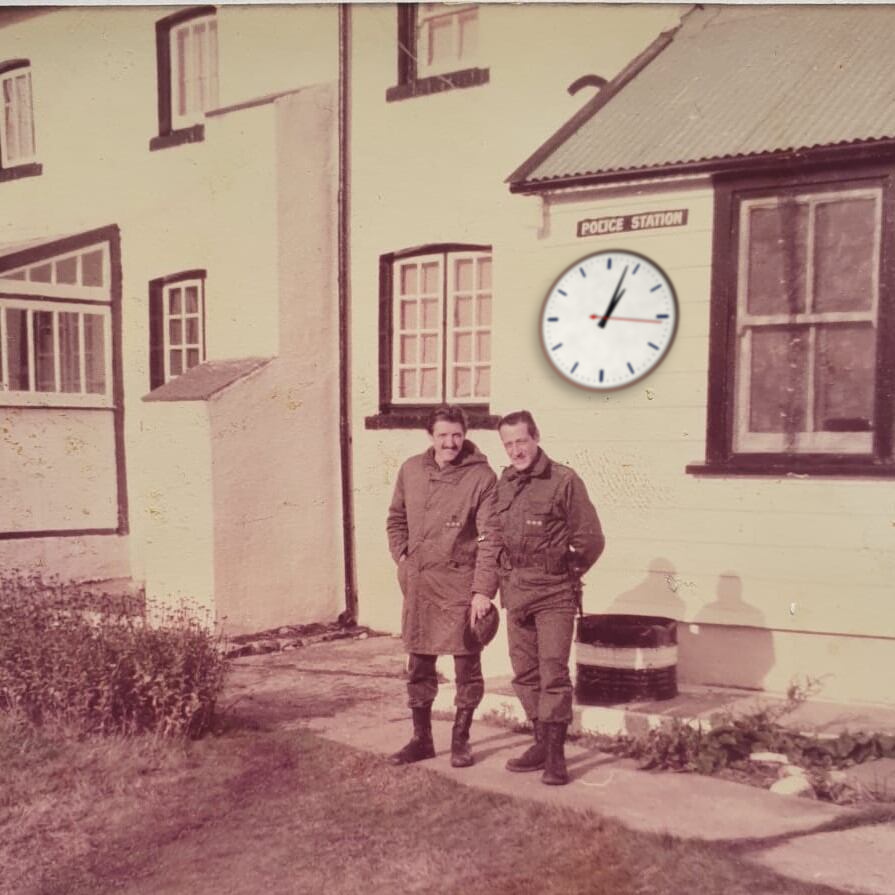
**1:03:16**
